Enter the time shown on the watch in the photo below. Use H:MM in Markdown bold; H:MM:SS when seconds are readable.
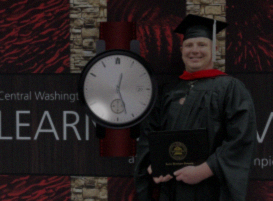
**12:27**
